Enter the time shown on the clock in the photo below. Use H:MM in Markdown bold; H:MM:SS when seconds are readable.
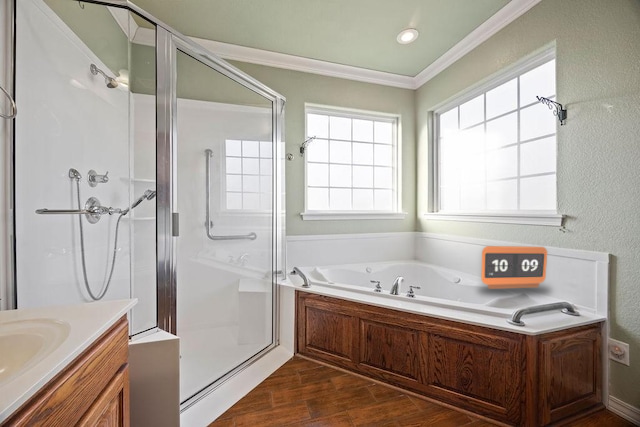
**10:09**
